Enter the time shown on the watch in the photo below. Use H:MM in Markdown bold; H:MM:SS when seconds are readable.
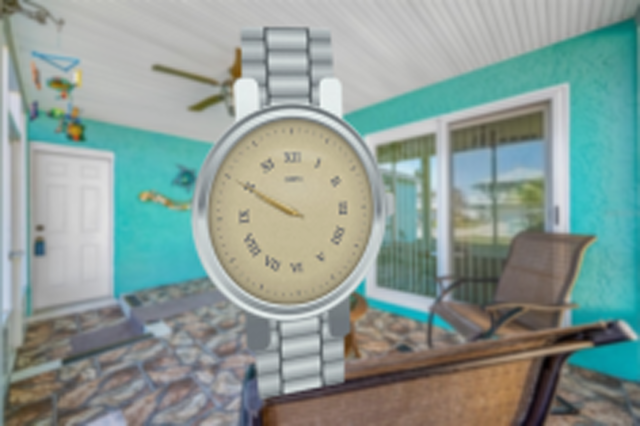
**9:50**
